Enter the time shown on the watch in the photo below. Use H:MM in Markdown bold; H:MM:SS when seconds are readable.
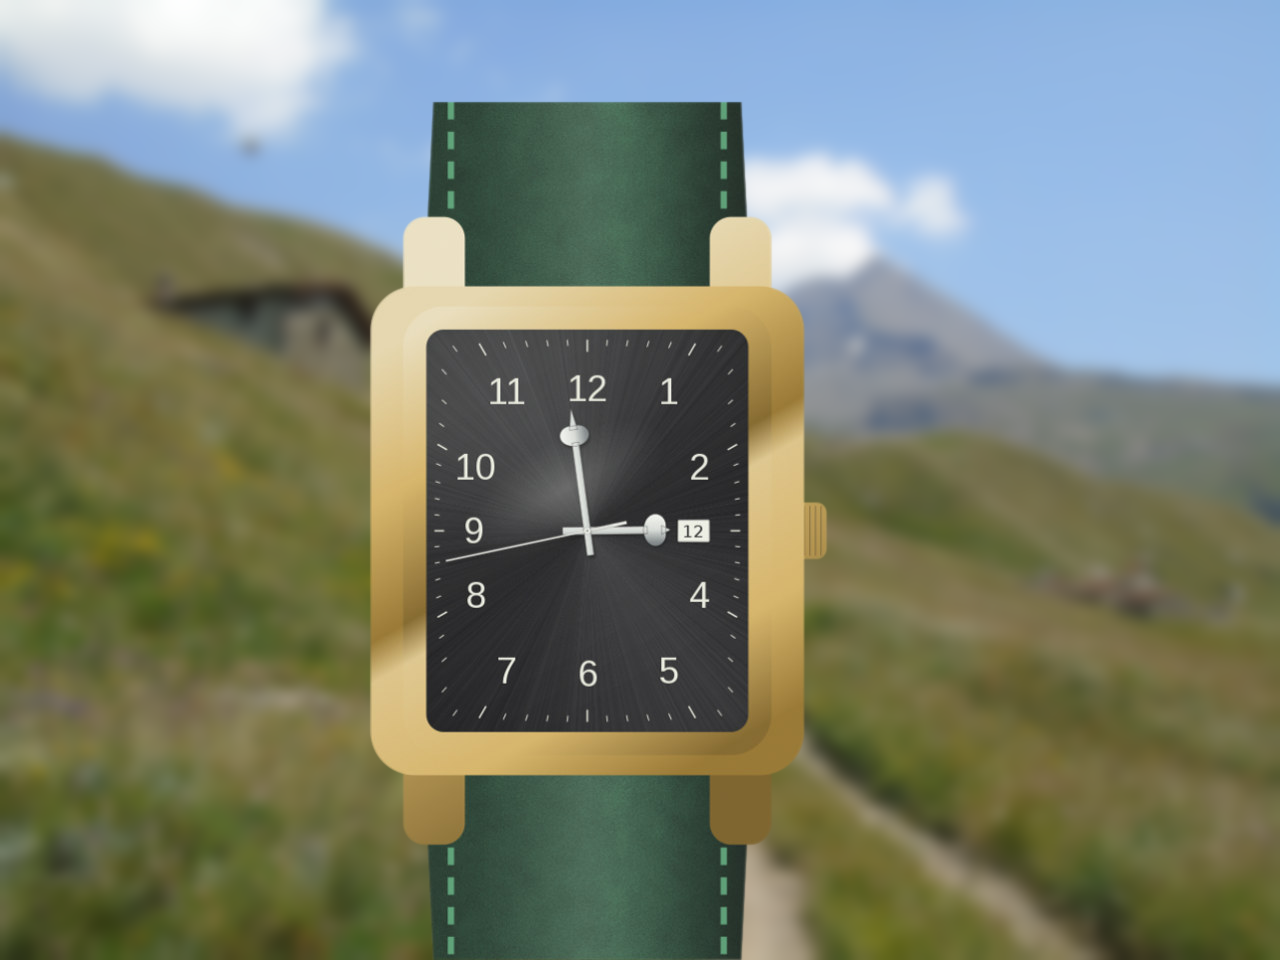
**2:58:43**
